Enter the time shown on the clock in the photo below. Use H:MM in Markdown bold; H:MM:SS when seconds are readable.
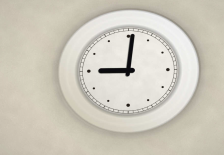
**9:01**
